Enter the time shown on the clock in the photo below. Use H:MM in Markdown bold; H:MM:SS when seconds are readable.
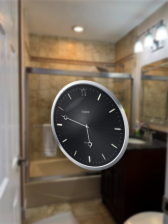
**5:48**
